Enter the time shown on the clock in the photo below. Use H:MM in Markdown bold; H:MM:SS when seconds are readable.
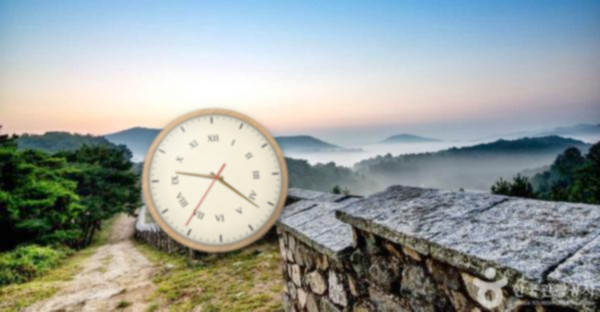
**9:21:36**
